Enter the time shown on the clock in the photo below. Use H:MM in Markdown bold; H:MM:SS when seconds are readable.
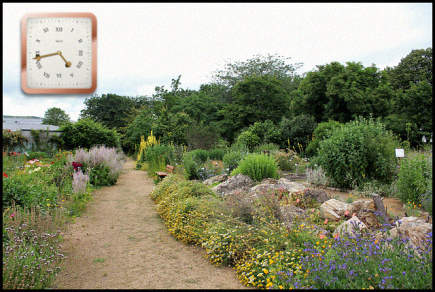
**4:43**
